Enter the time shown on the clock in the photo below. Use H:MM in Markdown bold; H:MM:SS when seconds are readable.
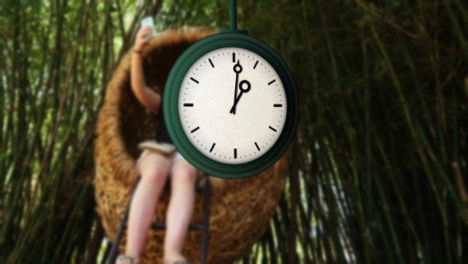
**1:01**
